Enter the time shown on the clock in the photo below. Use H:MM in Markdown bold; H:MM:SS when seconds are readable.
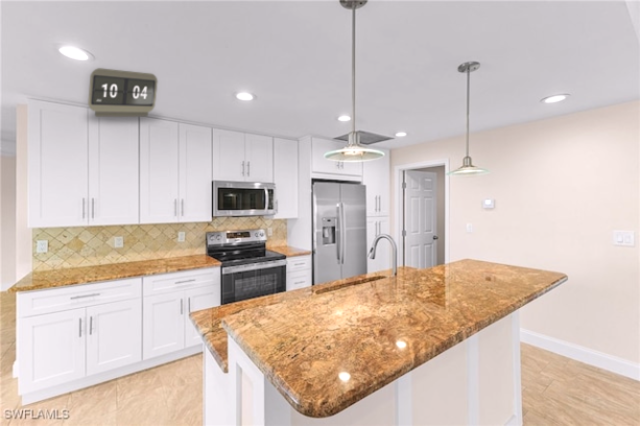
**10:04**
